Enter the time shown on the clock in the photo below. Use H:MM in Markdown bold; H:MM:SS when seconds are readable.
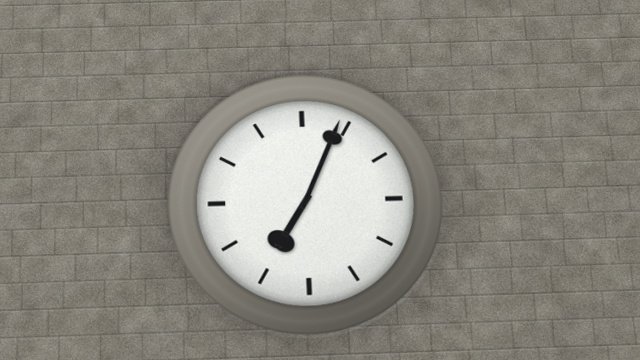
**7:04**
